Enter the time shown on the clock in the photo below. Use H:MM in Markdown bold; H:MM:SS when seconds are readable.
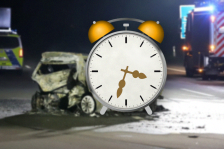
**3:33**
